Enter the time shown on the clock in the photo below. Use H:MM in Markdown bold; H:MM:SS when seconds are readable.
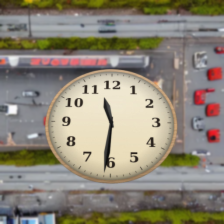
**11:31**
